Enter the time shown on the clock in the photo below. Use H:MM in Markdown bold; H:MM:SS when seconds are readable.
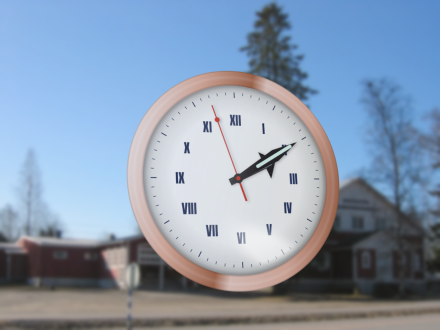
**2:09:57**
